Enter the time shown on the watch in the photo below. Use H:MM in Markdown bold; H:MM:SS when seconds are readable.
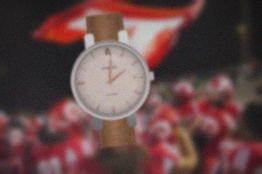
**2:01**
